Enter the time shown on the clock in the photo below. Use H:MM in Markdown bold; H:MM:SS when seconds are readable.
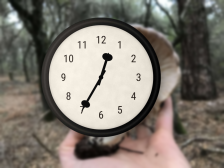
**12:35**
